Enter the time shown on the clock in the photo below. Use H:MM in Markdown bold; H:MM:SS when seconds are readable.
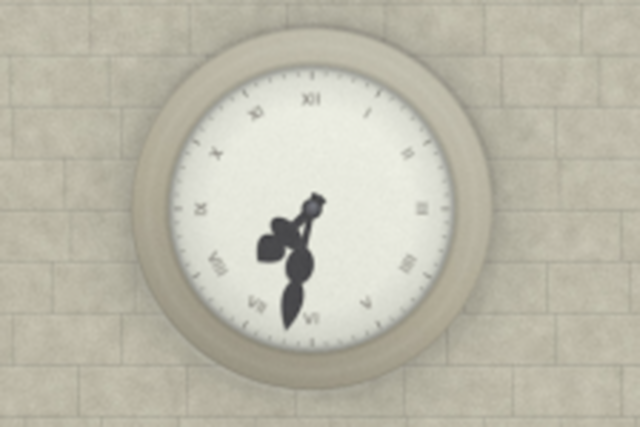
**7:32**
